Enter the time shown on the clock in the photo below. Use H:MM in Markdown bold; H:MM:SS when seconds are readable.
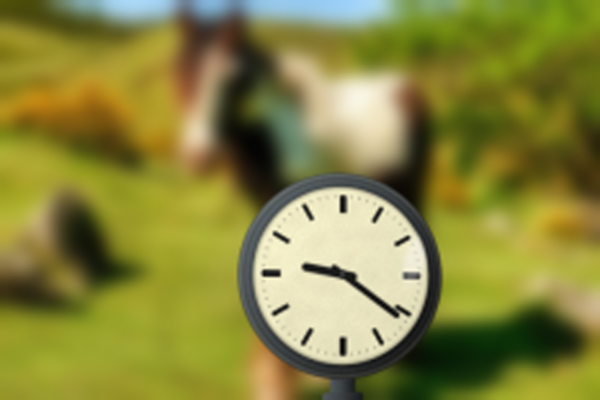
**9:21**
